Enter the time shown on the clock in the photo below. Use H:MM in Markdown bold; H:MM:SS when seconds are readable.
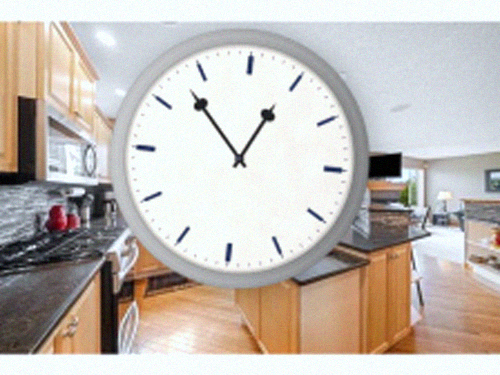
**12:53**
